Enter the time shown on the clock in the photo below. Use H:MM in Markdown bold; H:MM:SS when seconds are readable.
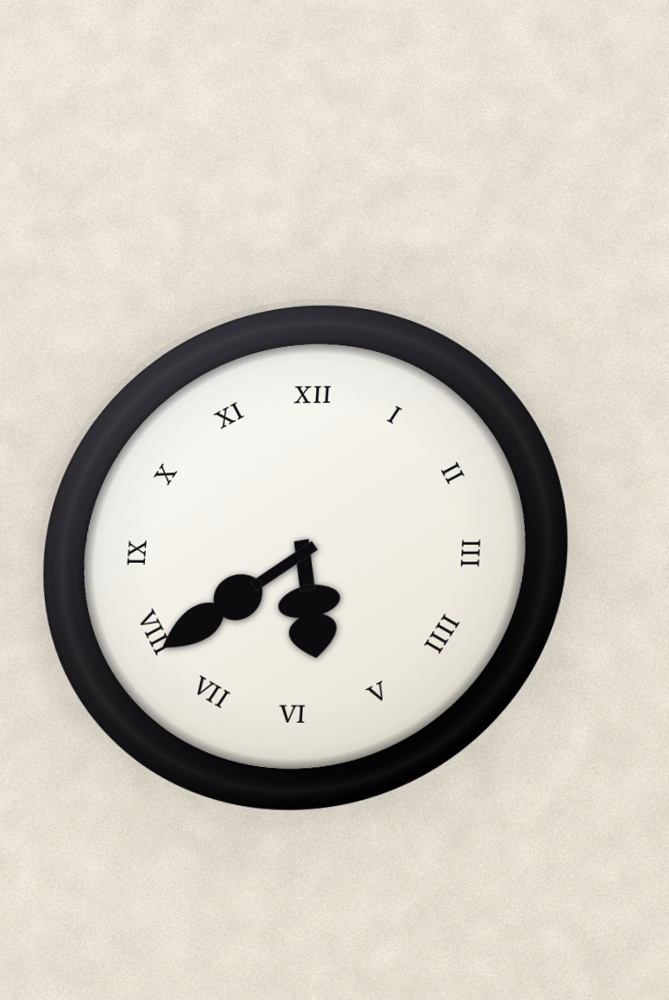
**5:39**
